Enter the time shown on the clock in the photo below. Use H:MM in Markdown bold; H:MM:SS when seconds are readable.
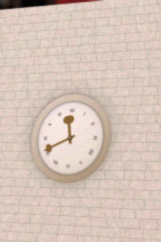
**11:41**
